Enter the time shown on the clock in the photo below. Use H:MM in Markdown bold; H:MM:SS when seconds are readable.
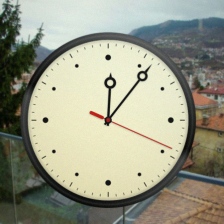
**12:06:19**
